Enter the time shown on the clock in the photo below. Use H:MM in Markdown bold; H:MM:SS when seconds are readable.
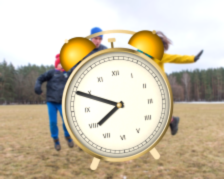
**7:49**
